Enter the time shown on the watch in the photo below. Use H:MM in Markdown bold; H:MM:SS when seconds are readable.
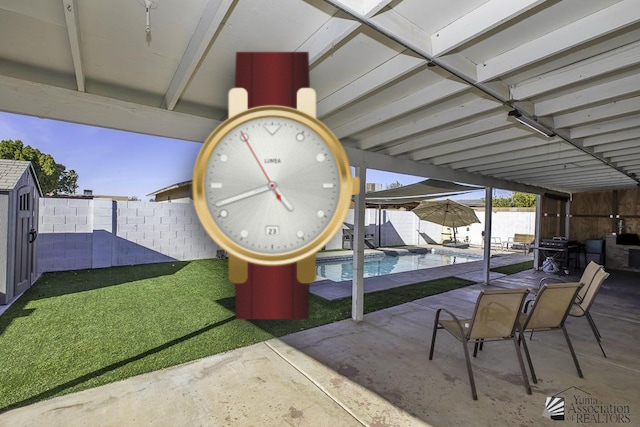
**4:41:55**
